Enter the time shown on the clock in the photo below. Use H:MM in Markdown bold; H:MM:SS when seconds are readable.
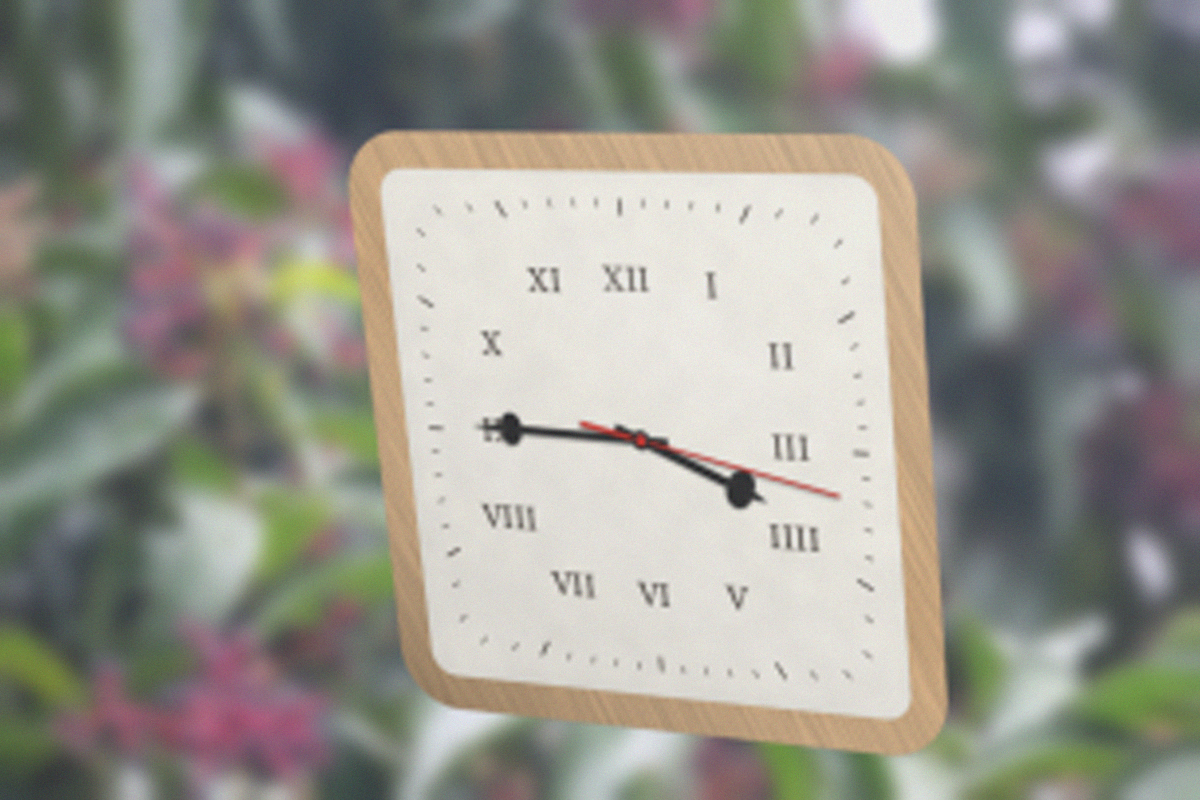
**3:45:17**
